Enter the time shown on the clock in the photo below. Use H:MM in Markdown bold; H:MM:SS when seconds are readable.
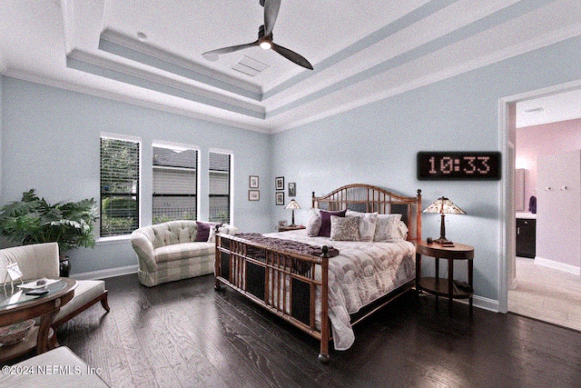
**10:33**
